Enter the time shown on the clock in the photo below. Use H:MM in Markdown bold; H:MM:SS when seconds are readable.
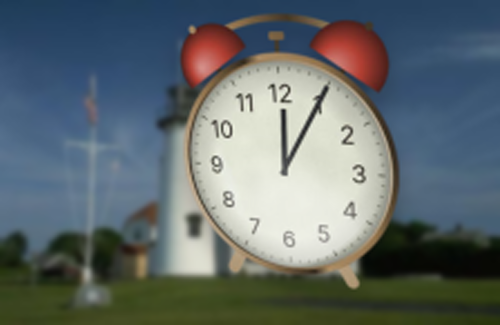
**12:05**
